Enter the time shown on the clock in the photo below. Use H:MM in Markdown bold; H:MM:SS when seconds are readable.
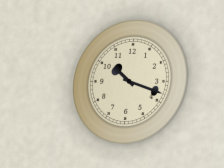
**10:18**
